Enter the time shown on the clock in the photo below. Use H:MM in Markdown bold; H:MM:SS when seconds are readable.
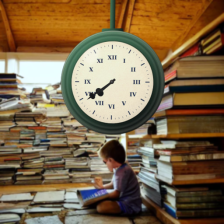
**7:39**
